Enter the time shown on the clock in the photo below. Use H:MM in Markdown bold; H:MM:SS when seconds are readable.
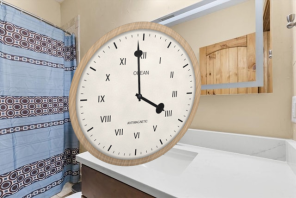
**3:59**
